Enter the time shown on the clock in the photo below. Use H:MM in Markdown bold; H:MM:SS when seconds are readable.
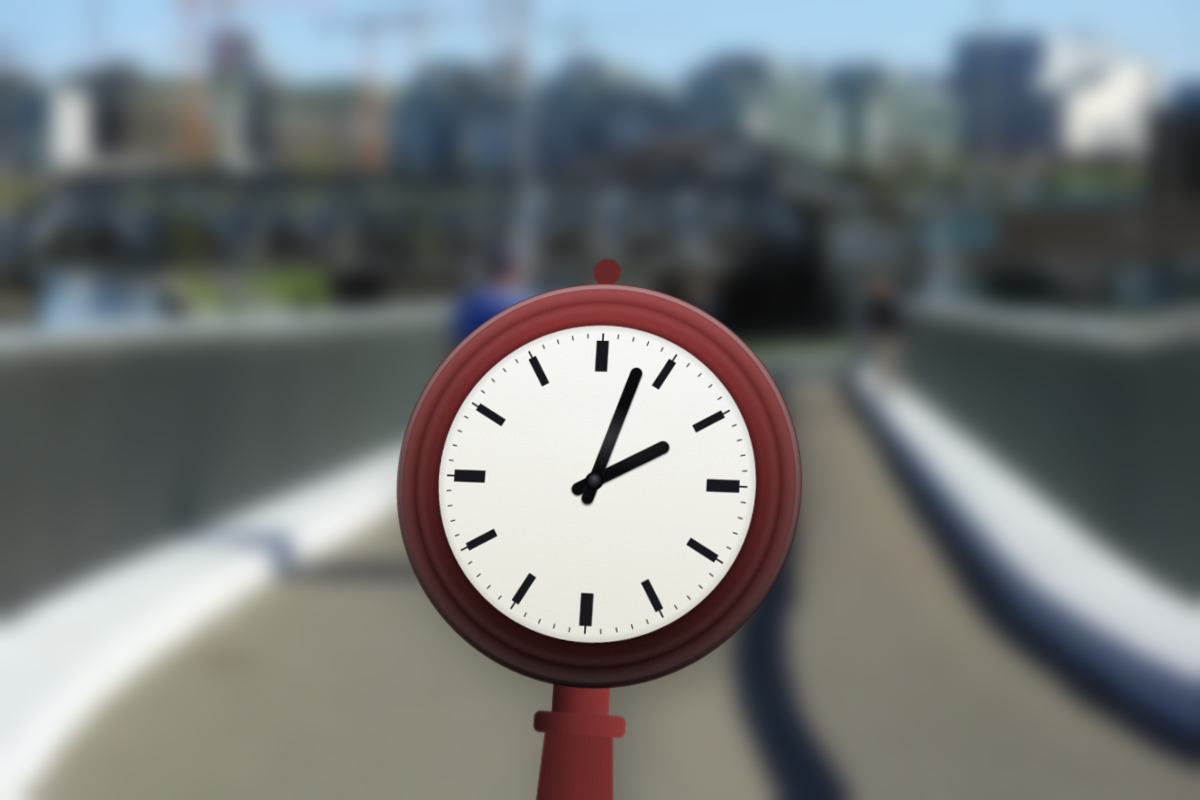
**2:03**
